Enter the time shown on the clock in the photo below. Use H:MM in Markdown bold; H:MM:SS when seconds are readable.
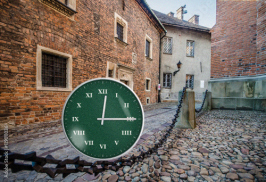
**12:15**
